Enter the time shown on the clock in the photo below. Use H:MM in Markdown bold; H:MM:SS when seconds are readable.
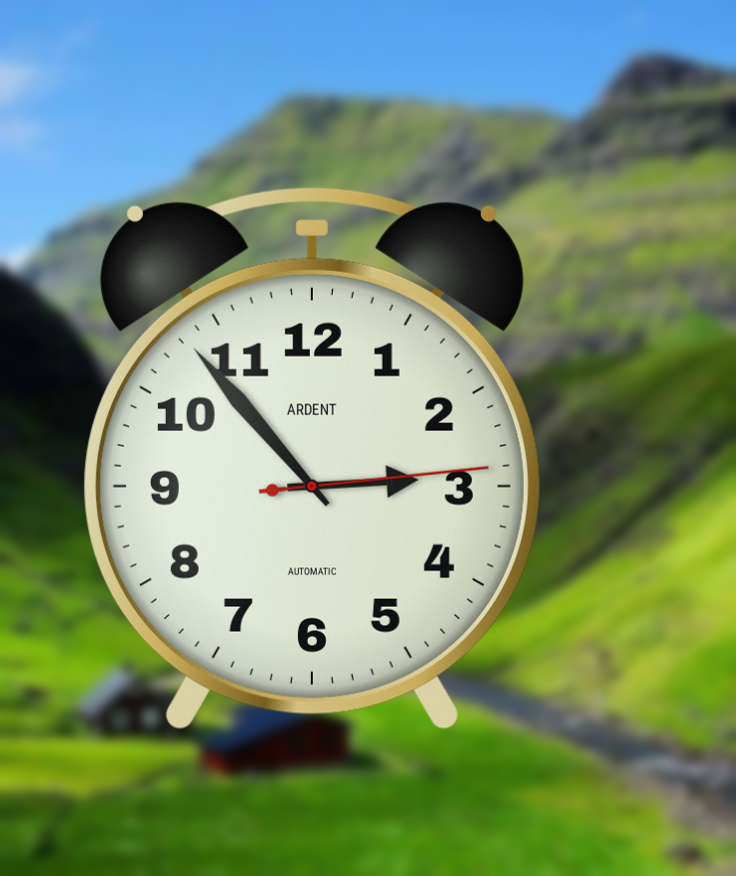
**2:53:14**
